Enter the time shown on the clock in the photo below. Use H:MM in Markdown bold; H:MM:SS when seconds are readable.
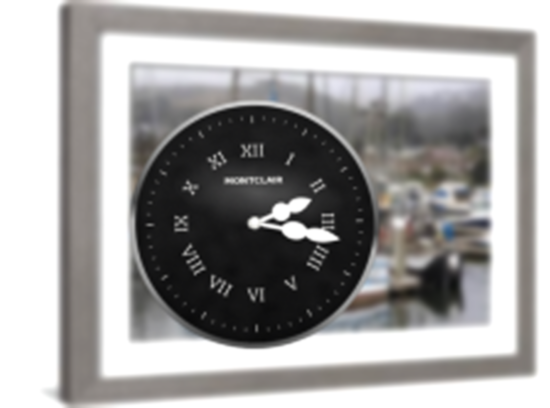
**2:17**
